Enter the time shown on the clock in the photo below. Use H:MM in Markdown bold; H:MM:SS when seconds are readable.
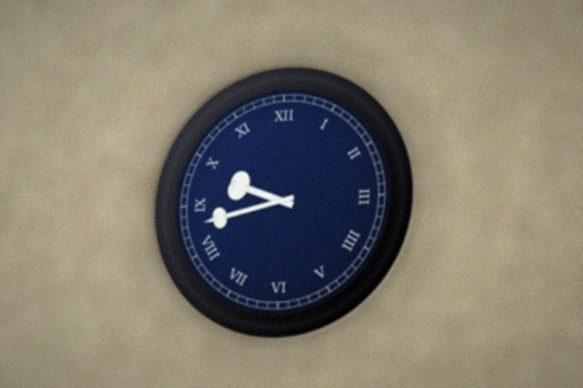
**9:43**
